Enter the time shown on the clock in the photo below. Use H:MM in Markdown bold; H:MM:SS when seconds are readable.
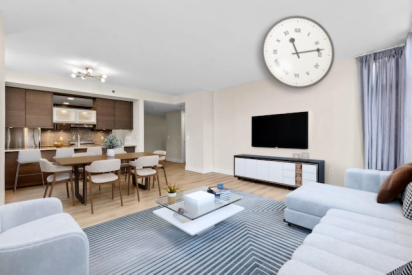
**11:13**
